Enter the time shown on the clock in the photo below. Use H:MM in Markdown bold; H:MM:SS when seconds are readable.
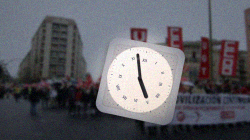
**4:57**
